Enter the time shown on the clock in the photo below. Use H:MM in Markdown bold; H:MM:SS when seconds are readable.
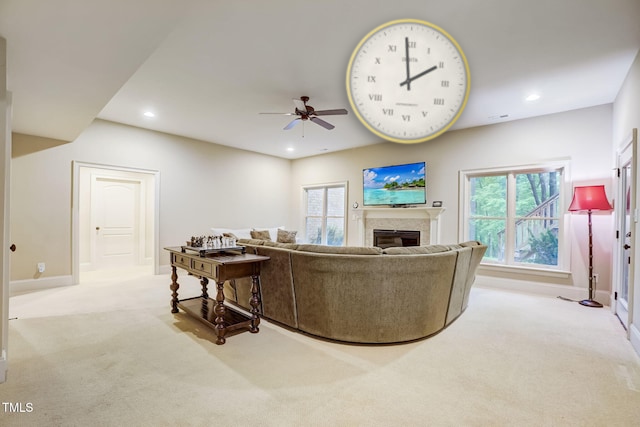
**1:59**
